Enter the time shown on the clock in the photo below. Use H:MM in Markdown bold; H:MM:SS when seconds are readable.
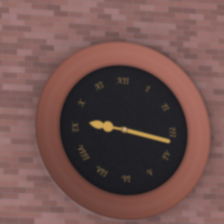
**9:17**
